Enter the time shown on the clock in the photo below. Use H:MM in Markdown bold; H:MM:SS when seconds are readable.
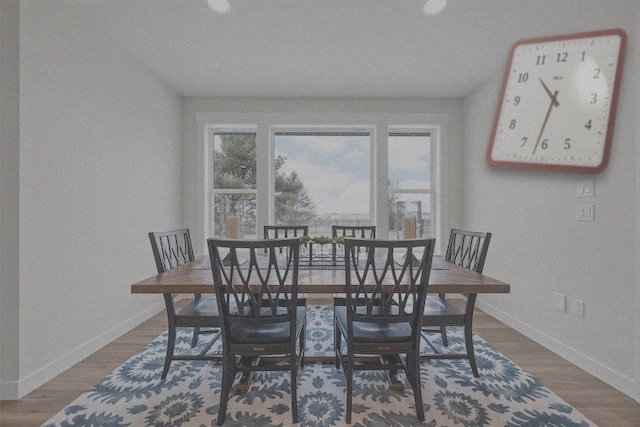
**10:32**
